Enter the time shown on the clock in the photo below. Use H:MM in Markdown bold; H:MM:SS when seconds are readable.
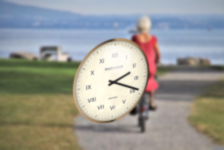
**2:19**
